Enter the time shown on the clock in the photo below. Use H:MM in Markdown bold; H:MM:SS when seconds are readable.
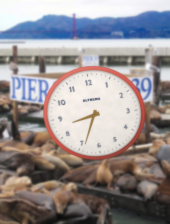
**8:34**
